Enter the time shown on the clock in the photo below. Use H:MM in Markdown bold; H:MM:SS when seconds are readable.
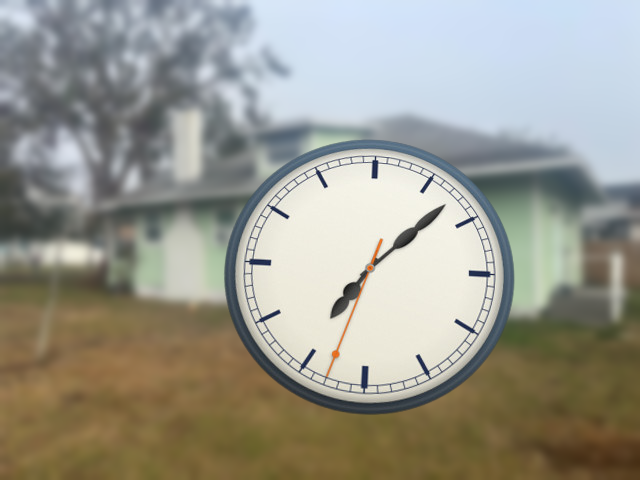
**7:07:33**
